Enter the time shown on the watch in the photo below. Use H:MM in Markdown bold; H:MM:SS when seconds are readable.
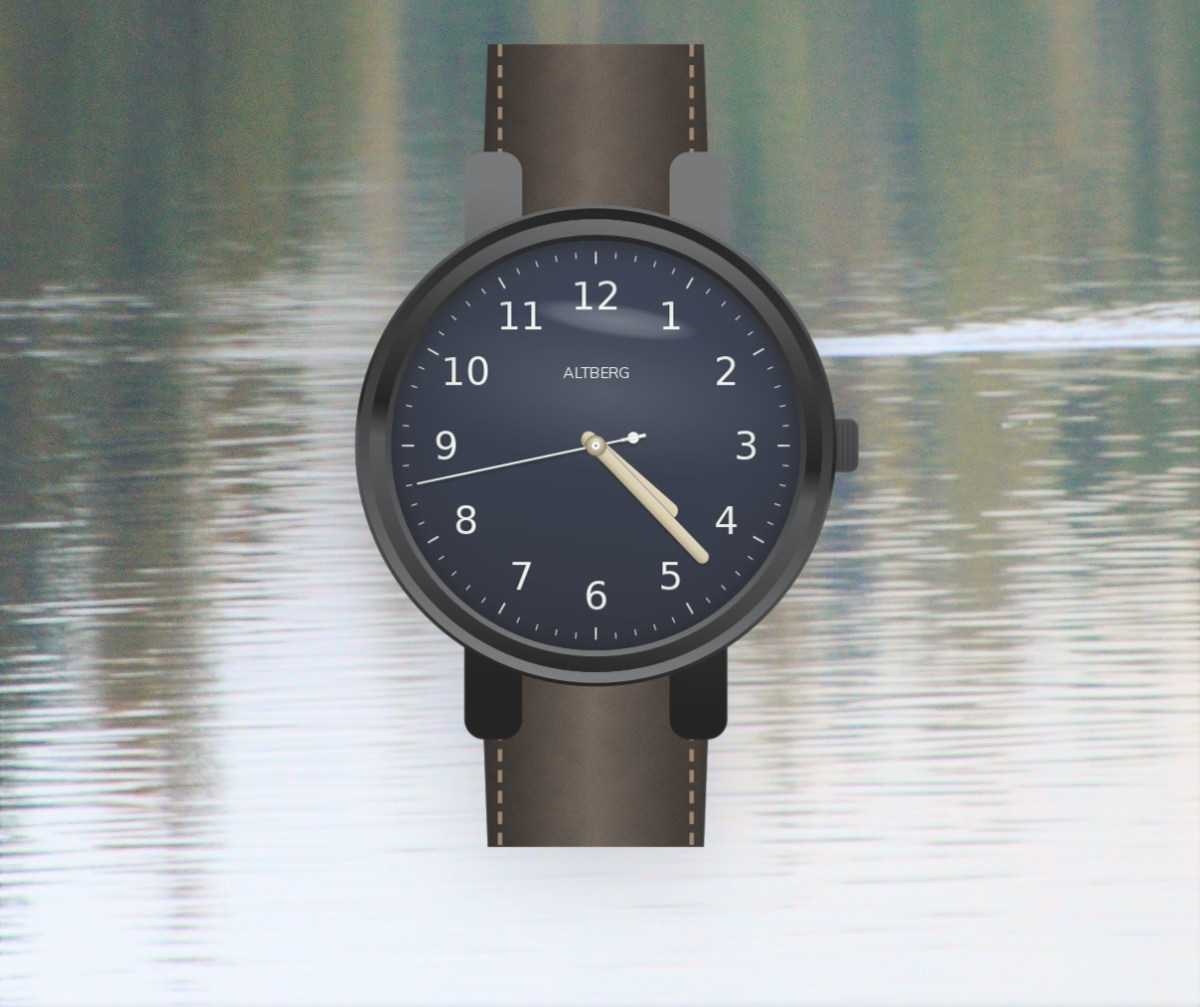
**4:22:43**
